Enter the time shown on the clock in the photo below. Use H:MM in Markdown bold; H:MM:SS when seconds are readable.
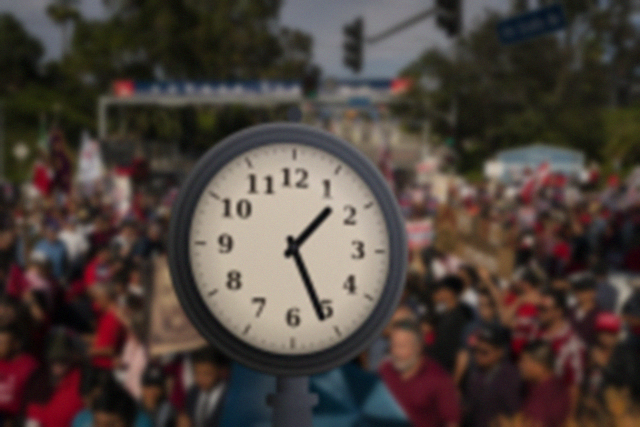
**1:26**
